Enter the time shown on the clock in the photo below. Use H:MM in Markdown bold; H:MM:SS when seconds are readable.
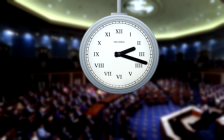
**2:18**
